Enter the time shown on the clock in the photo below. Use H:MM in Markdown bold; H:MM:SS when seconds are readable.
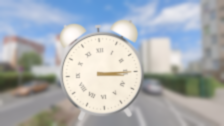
**3:15**
